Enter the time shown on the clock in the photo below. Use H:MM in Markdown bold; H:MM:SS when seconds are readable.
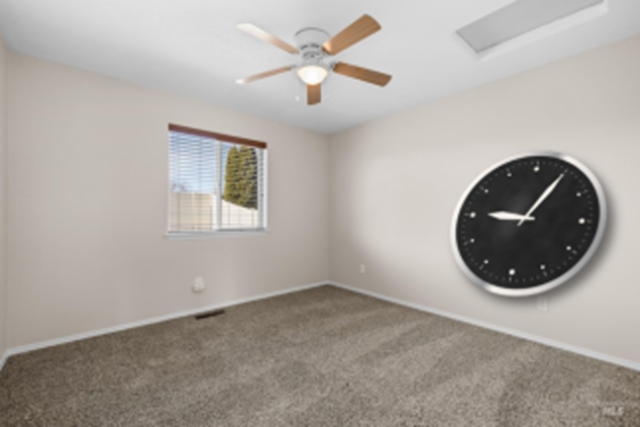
**9:05**
